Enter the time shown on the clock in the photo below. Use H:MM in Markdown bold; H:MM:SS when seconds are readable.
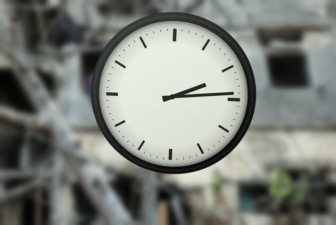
**2:14**
